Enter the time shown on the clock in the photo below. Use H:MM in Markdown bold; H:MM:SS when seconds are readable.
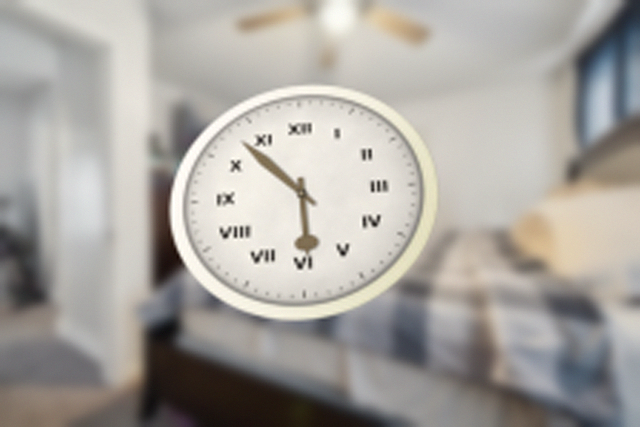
**5:53**
